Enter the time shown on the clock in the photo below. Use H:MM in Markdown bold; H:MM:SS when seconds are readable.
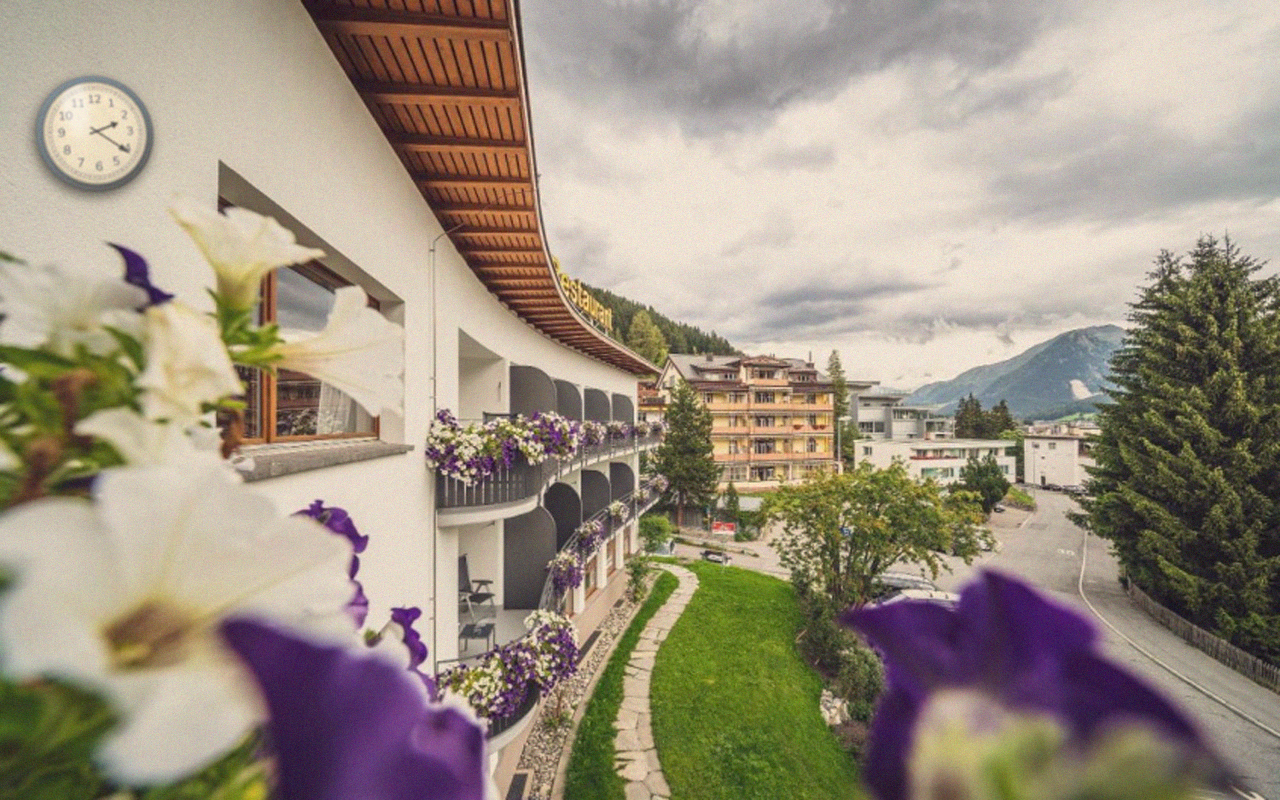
**2:21**
